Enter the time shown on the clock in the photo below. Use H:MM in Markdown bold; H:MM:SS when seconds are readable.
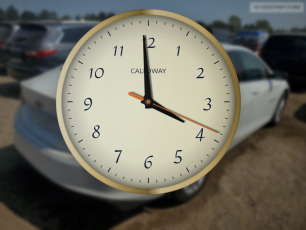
**3:59:19**
